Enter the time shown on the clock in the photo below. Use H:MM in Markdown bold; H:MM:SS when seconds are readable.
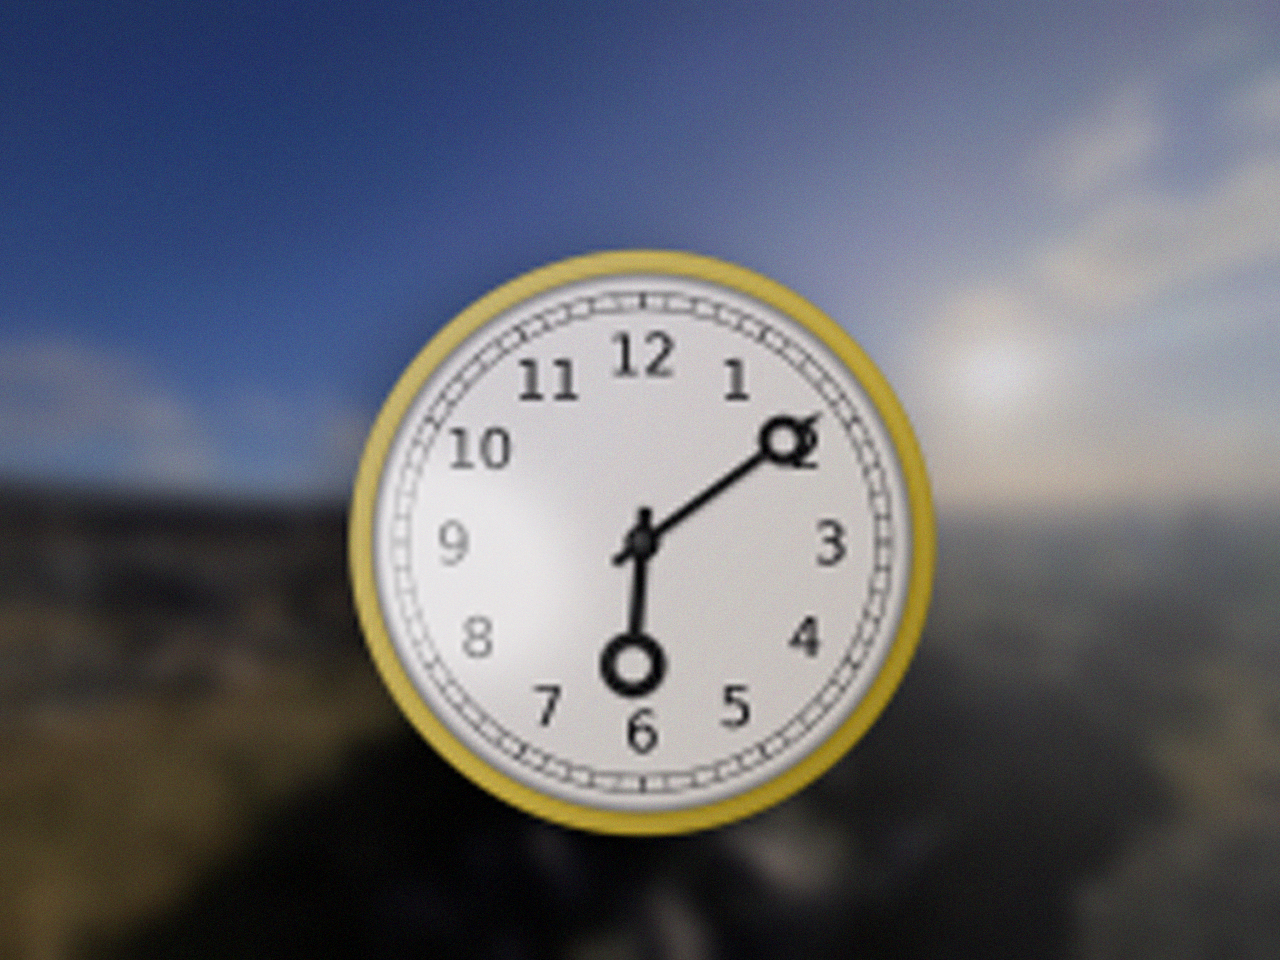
**6:09**
